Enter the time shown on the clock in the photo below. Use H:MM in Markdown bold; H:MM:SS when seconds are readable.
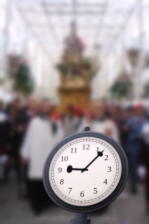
**9:07**
